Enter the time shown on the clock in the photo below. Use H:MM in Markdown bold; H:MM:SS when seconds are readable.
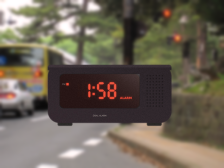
**1:58**
